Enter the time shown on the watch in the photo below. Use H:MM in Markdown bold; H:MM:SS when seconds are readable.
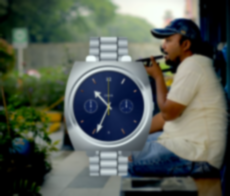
**10:34**
